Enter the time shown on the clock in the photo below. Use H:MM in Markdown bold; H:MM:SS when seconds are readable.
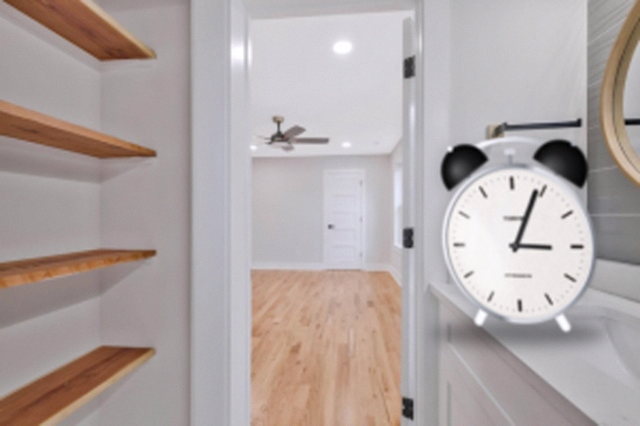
**3:04**
